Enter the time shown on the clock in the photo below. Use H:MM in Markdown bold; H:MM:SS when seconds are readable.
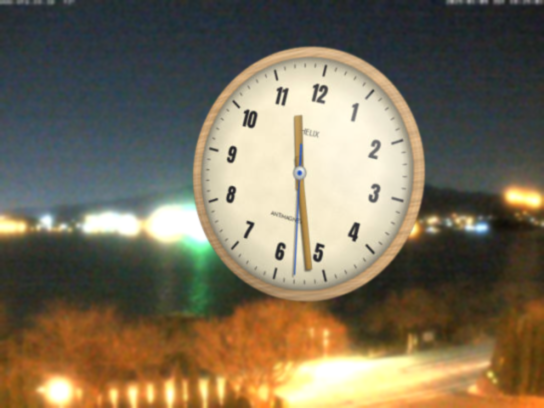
**11:26:28**
